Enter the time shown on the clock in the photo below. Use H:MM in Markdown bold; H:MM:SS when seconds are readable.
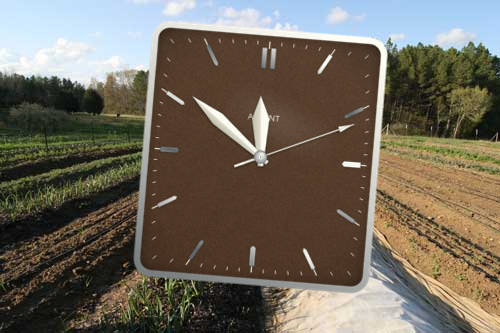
**11:51:11**
